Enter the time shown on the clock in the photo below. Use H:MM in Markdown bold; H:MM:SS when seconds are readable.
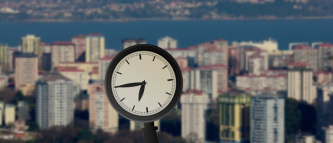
**6:45**
